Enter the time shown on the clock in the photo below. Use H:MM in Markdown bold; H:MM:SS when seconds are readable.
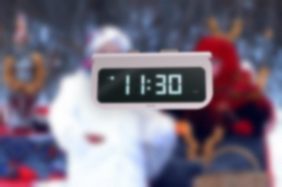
**11:30**
